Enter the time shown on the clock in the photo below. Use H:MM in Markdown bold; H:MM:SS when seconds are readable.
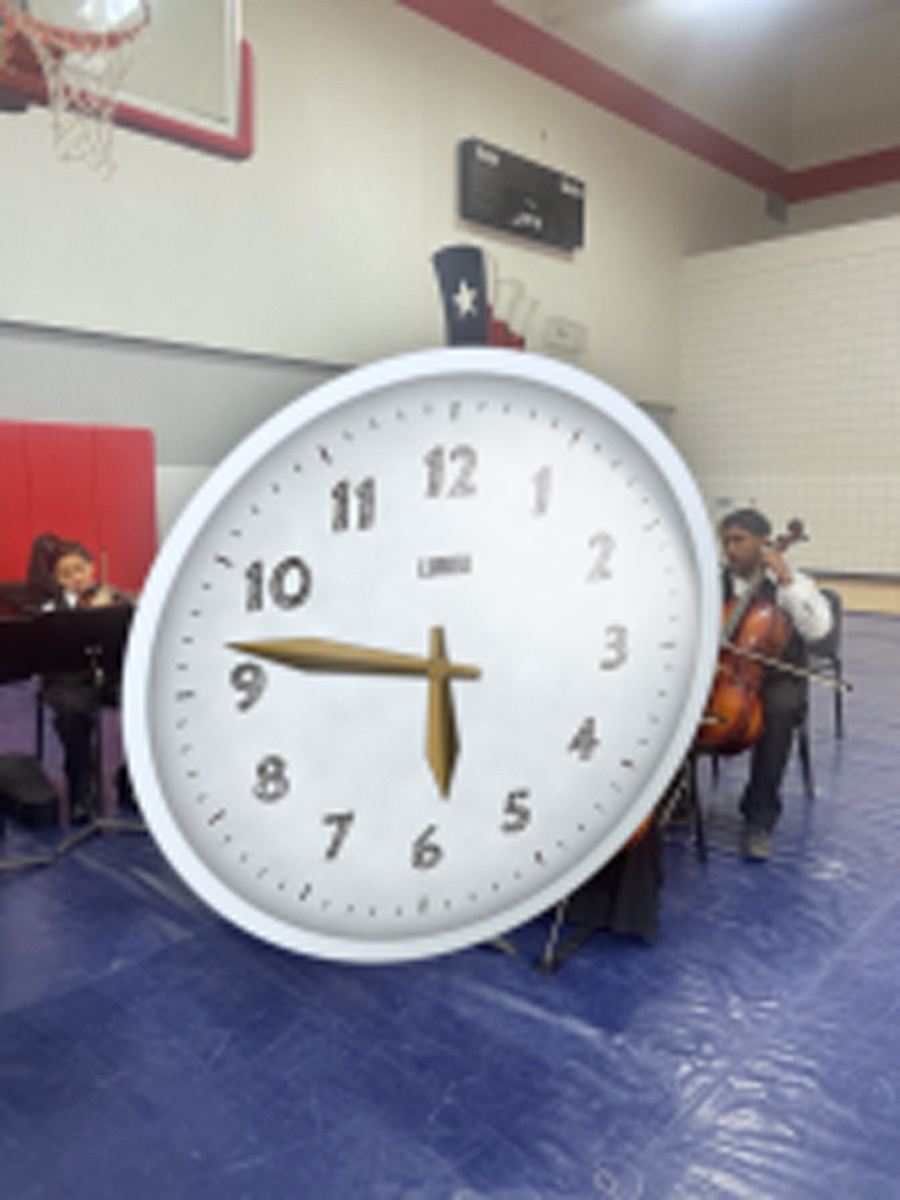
**5:47**
